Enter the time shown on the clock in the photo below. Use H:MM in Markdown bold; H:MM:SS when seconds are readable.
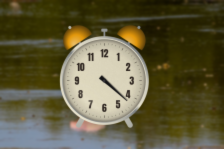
**4:22**
